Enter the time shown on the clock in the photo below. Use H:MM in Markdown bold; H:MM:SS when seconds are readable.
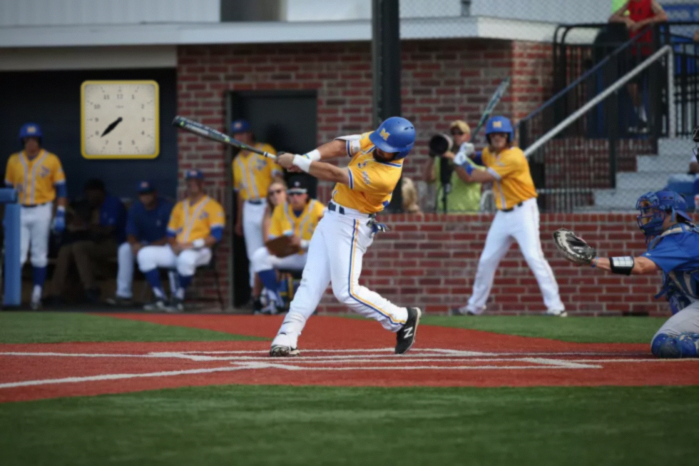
**7:38**
